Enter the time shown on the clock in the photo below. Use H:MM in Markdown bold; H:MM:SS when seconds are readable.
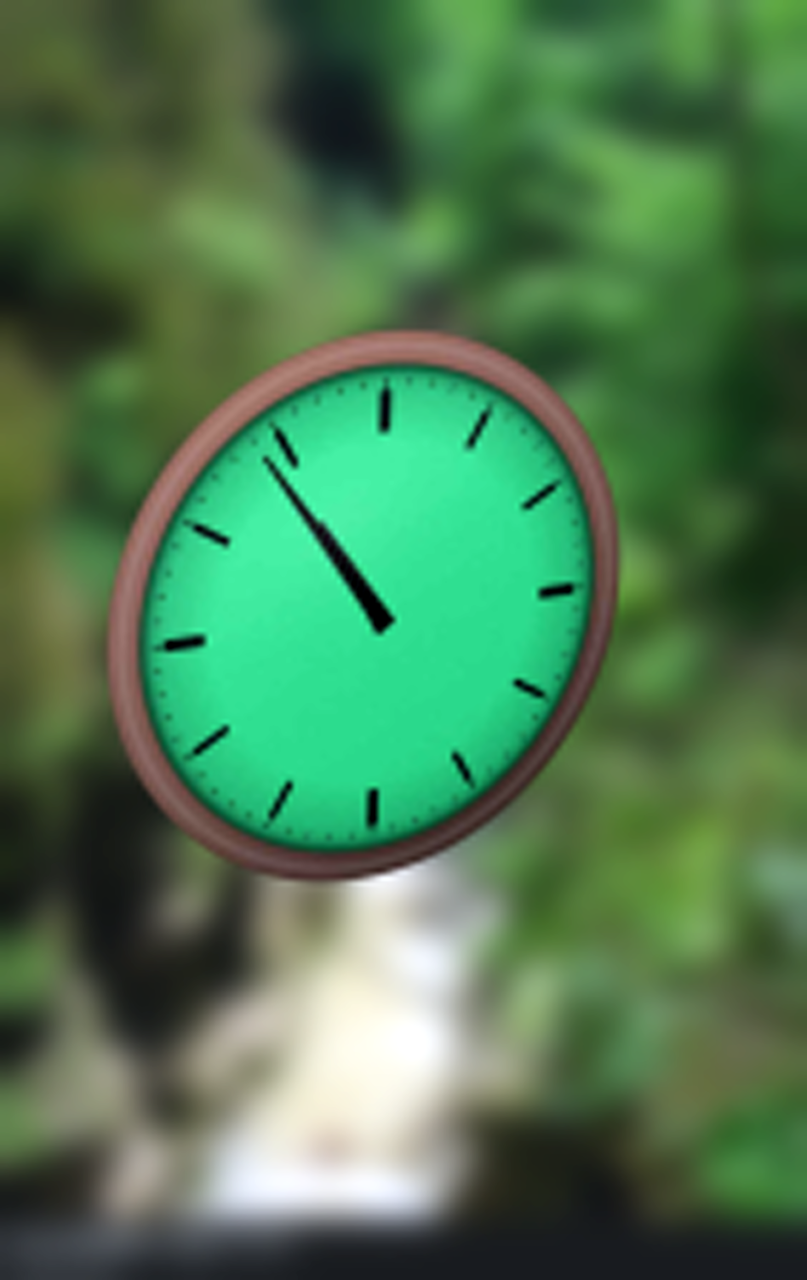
**10:54**
